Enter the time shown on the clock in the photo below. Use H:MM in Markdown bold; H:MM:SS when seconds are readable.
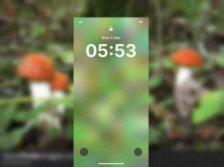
**5:53**
